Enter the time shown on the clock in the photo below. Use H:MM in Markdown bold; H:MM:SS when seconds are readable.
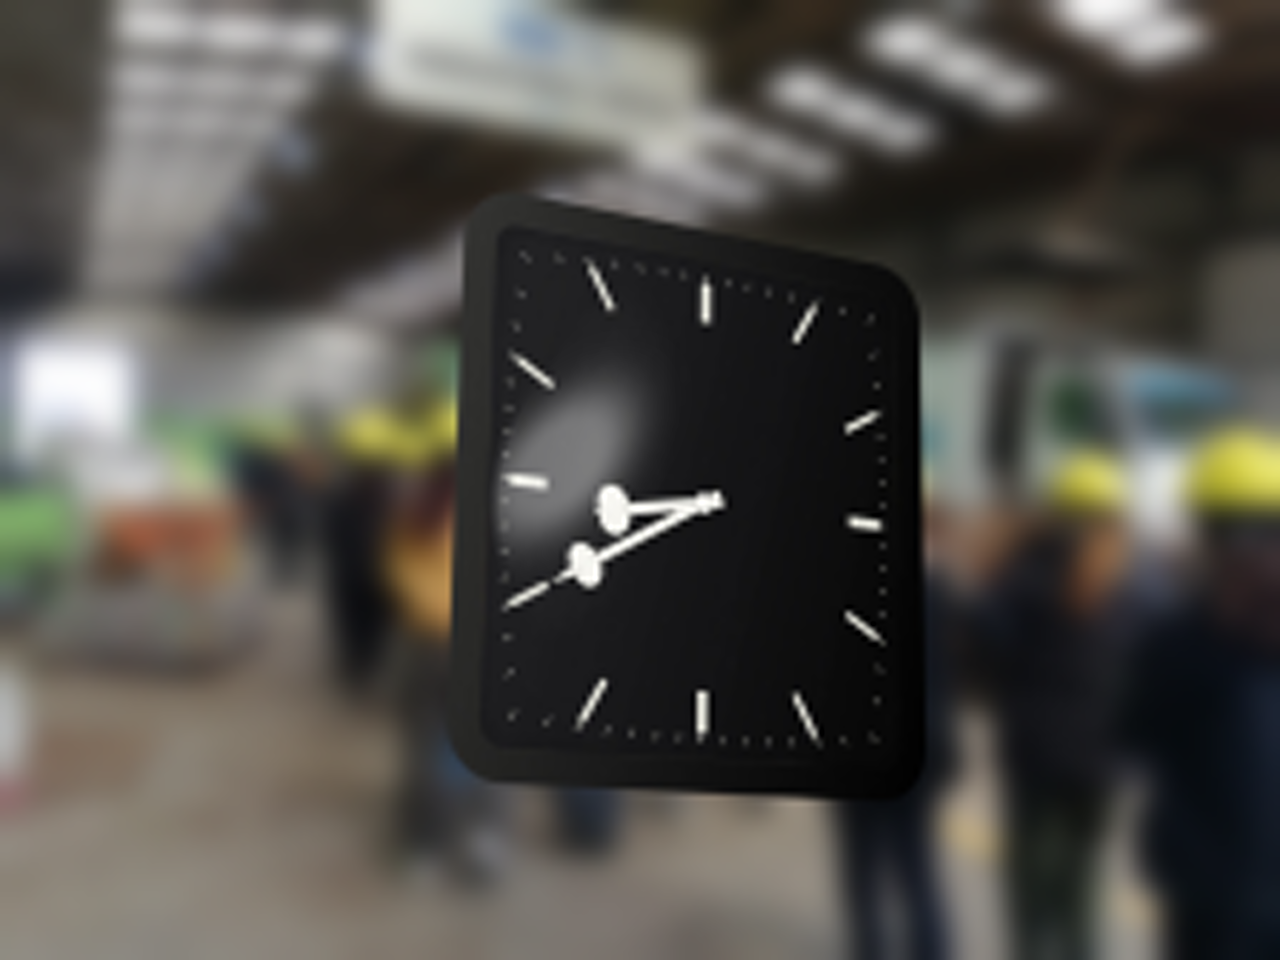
**8:40**
